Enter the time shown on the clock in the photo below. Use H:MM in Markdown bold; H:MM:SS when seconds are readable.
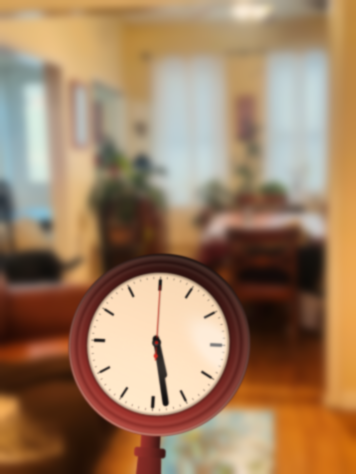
**5:28:00**
